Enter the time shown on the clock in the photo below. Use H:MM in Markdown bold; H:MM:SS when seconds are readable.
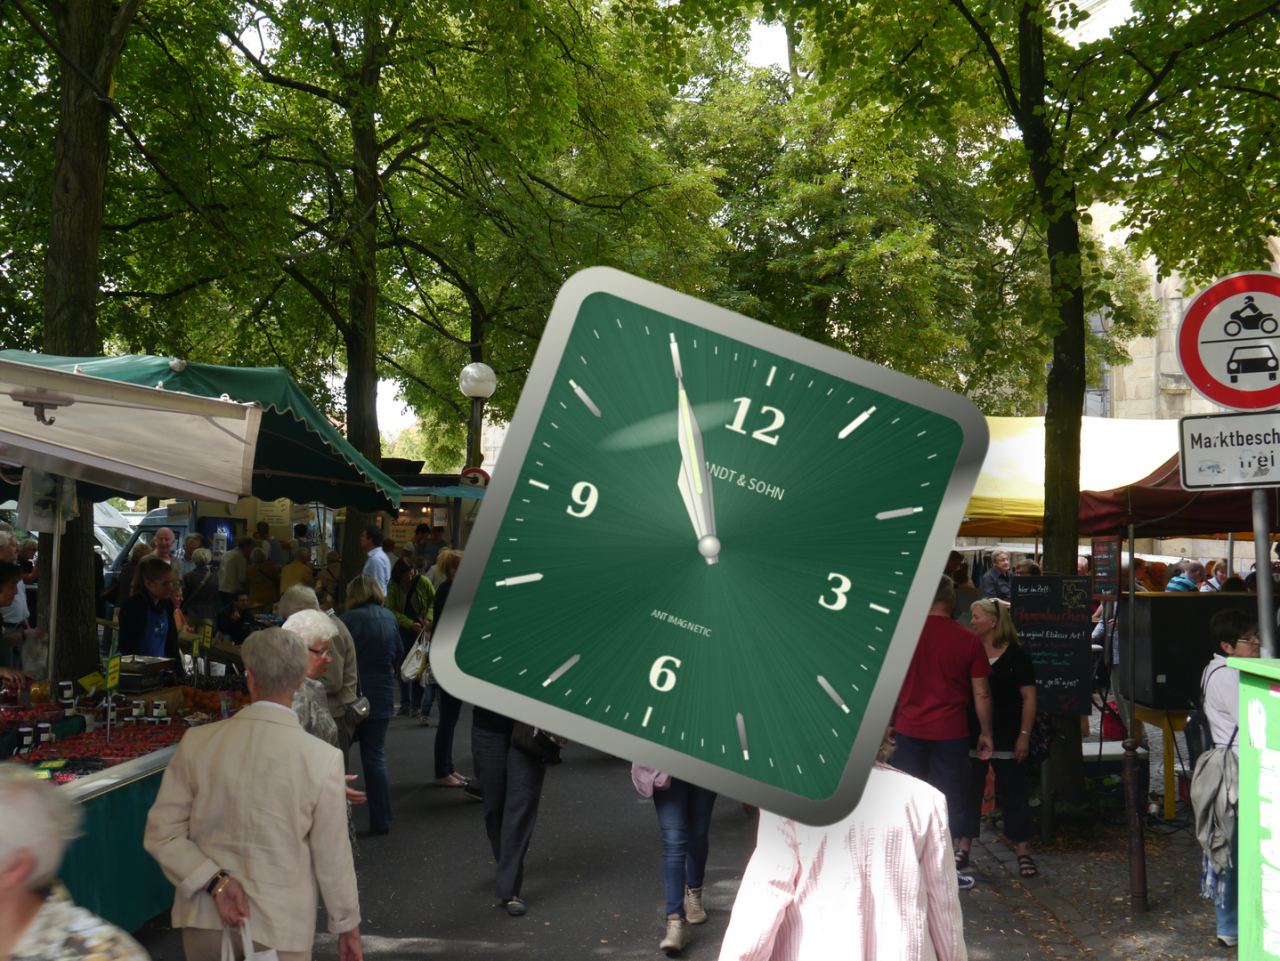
**10:55**
